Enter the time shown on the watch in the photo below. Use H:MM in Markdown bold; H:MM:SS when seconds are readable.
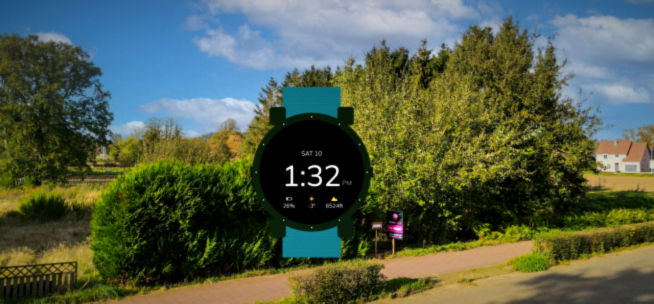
**1:32**
